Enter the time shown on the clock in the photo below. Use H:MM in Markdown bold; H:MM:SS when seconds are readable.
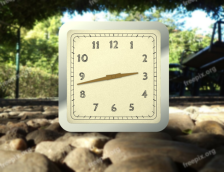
**2:43**
